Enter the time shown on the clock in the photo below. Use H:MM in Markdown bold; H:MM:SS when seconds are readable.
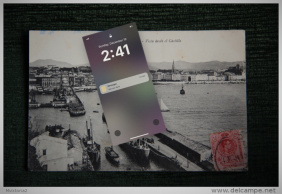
**2:41**
